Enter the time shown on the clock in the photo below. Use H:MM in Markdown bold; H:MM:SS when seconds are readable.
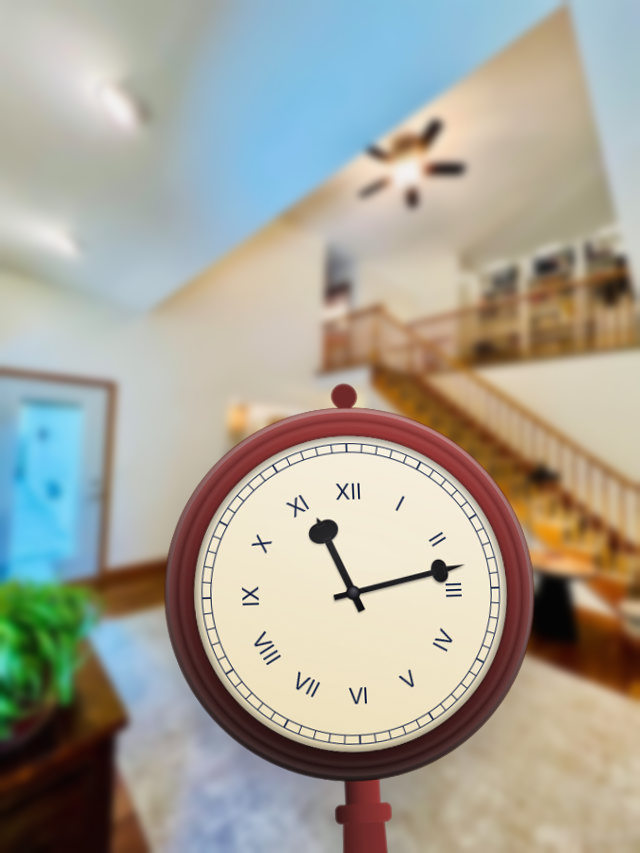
**11:13**
